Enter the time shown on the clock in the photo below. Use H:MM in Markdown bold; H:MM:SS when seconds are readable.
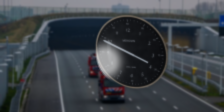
**3:49**
